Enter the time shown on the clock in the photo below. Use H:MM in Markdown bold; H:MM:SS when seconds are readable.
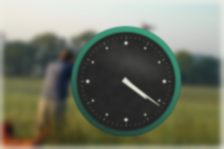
**4:21**
